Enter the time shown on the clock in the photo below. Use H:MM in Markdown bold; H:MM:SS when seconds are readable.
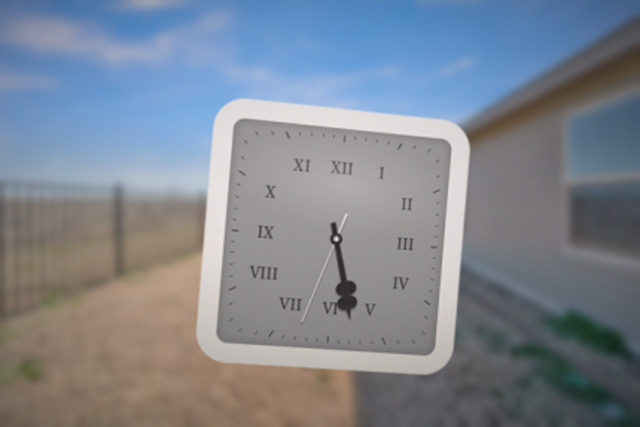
**5:27:33**
